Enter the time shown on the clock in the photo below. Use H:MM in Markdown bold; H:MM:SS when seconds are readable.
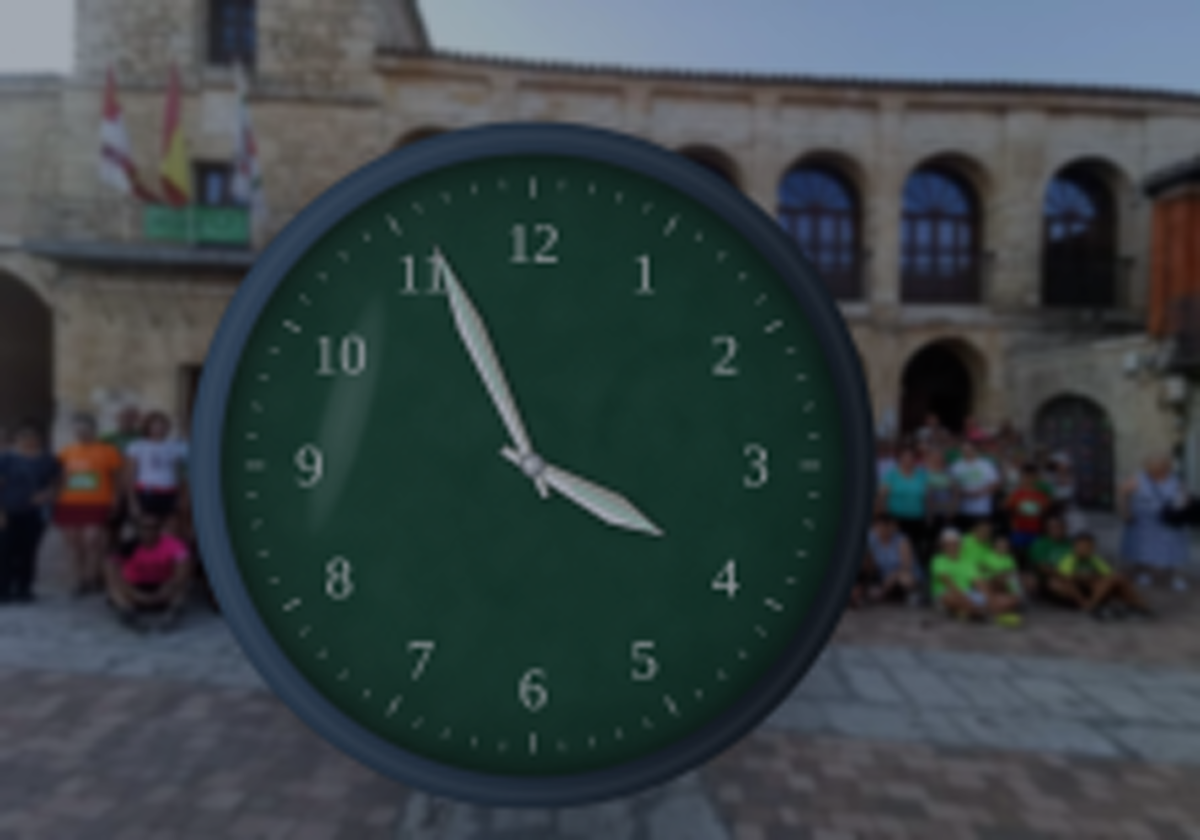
**3:56**
